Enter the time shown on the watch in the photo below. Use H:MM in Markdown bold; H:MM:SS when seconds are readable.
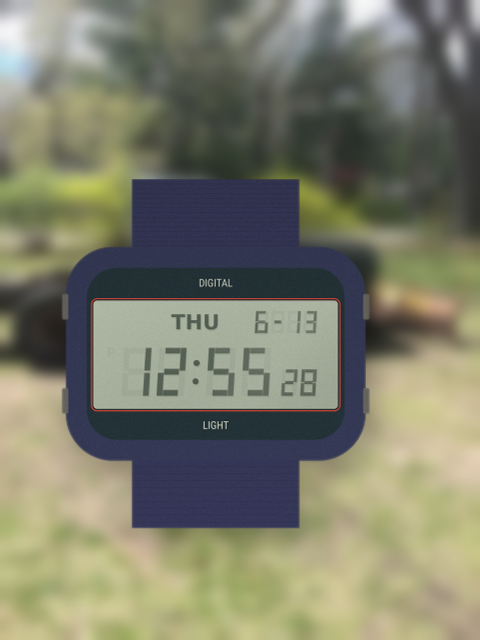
**12:55:28**
